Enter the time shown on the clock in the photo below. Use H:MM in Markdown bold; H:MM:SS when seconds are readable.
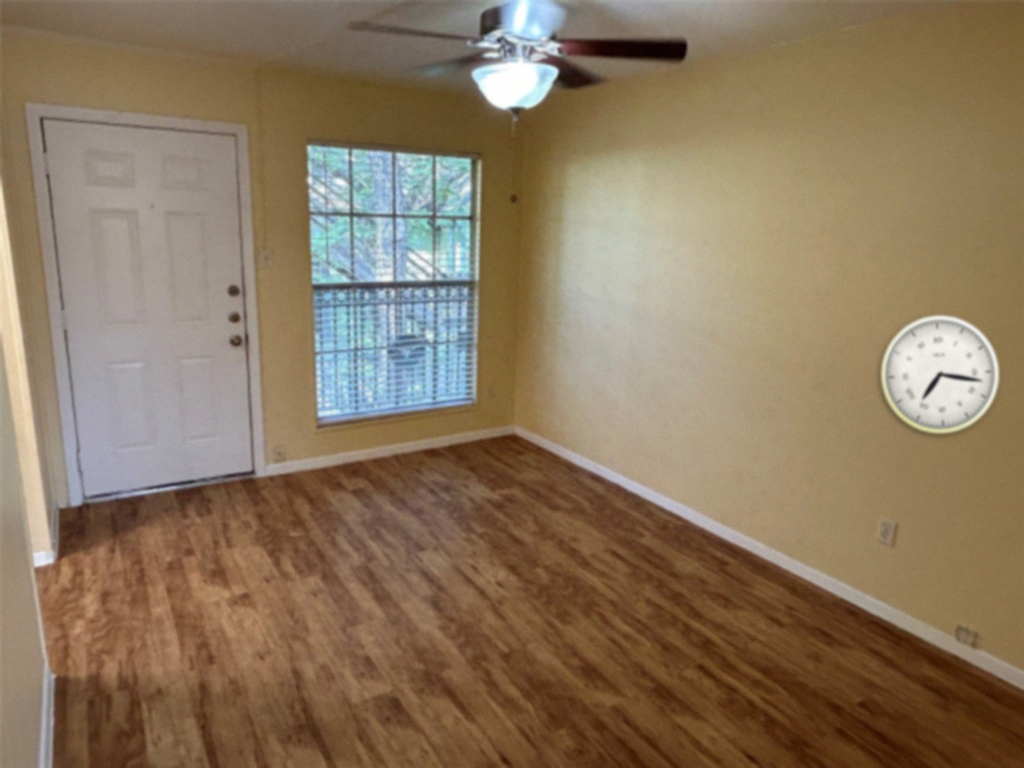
**7:17**
